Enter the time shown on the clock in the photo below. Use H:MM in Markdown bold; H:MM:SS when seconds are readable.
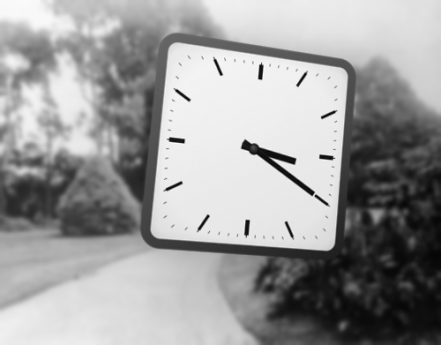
**3:20**
